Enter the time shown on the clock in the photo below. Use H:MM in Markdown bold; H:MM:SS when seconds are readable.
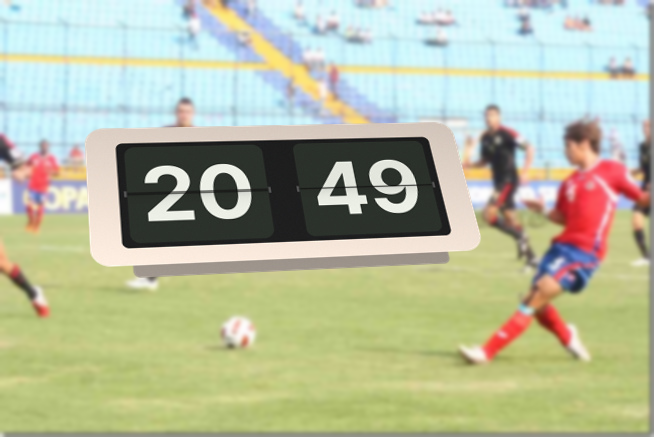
**20:49**
